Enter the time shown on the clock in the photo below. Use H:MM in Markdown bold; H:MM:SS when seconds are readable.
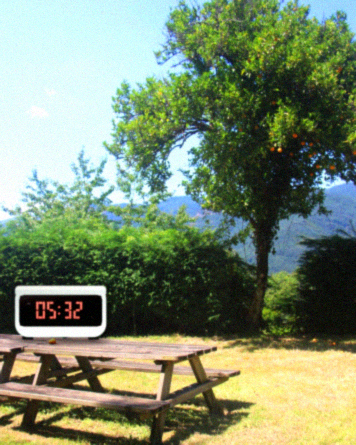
**5:32**
